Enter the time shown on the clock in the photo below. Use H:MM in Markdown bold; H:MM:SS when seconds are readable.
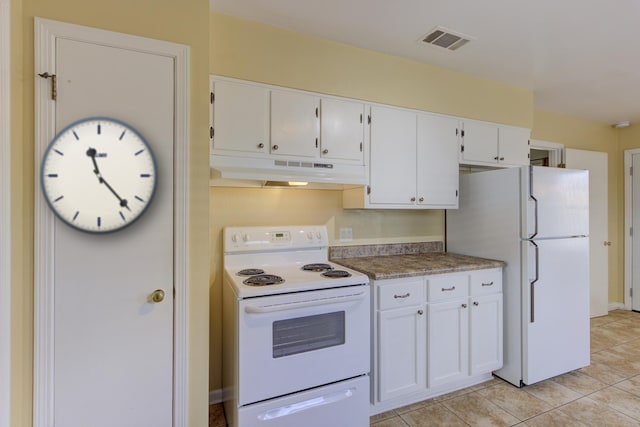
**11:23**
